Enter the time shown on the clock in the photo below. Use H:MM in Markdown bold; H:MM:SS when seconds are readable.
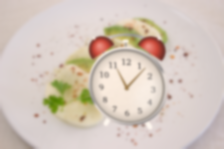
**11:07**
